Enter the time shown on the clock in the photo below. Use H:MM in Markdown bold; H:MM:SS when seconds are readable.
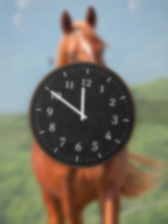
**11:50**
